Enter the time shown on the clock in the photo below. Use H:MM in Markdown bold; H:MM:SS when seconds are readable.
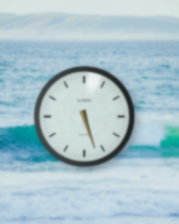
**5:27**
